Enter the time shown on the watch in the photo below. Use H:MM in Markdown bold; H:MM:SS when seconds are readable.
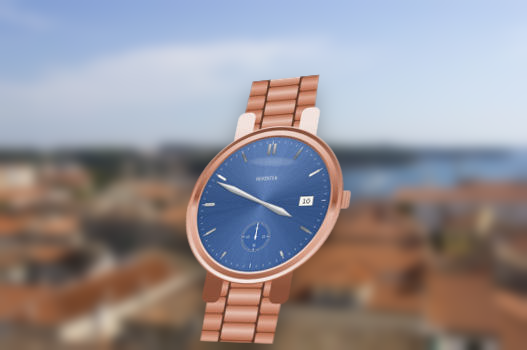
**3:49**
